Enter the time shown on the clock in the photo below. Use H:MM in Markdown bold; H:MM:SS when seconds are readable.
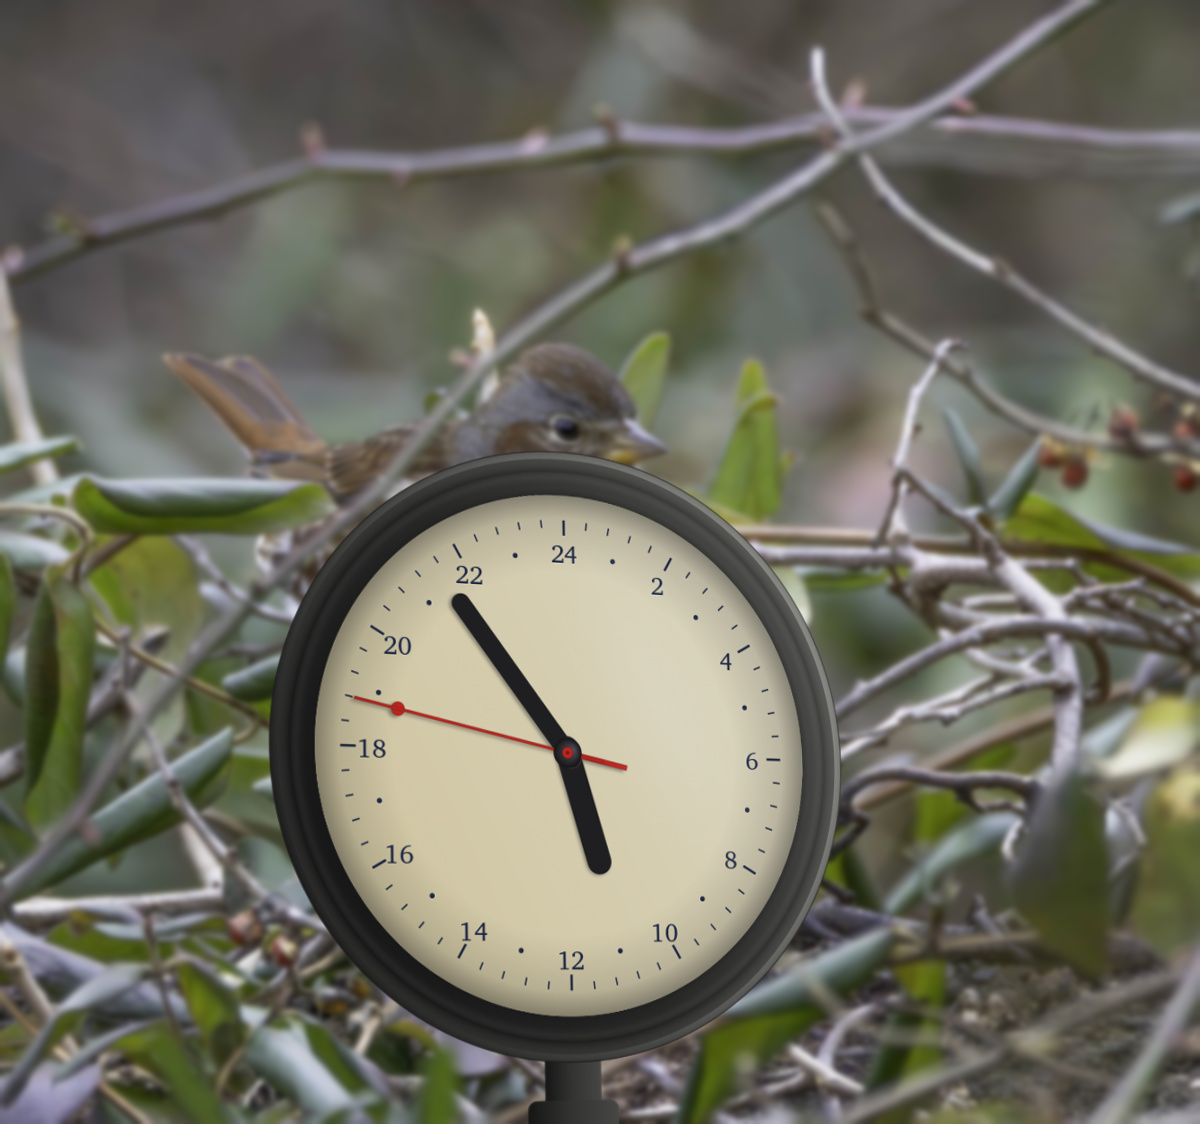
**10:53:47**
